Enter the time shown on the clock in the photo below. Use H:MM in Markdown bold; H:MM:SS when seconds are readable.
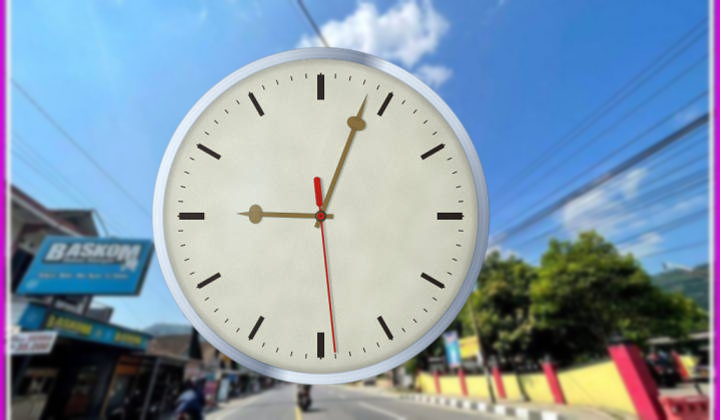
**9:03:29**
